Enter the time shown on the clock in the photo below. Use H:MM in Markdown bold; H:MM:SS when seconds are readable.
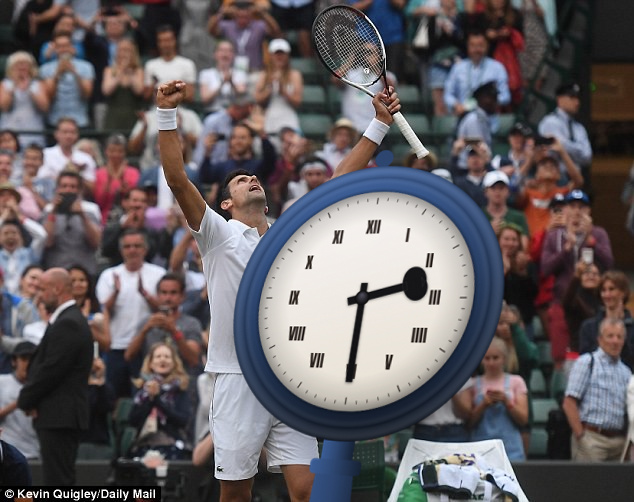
**2:30**
